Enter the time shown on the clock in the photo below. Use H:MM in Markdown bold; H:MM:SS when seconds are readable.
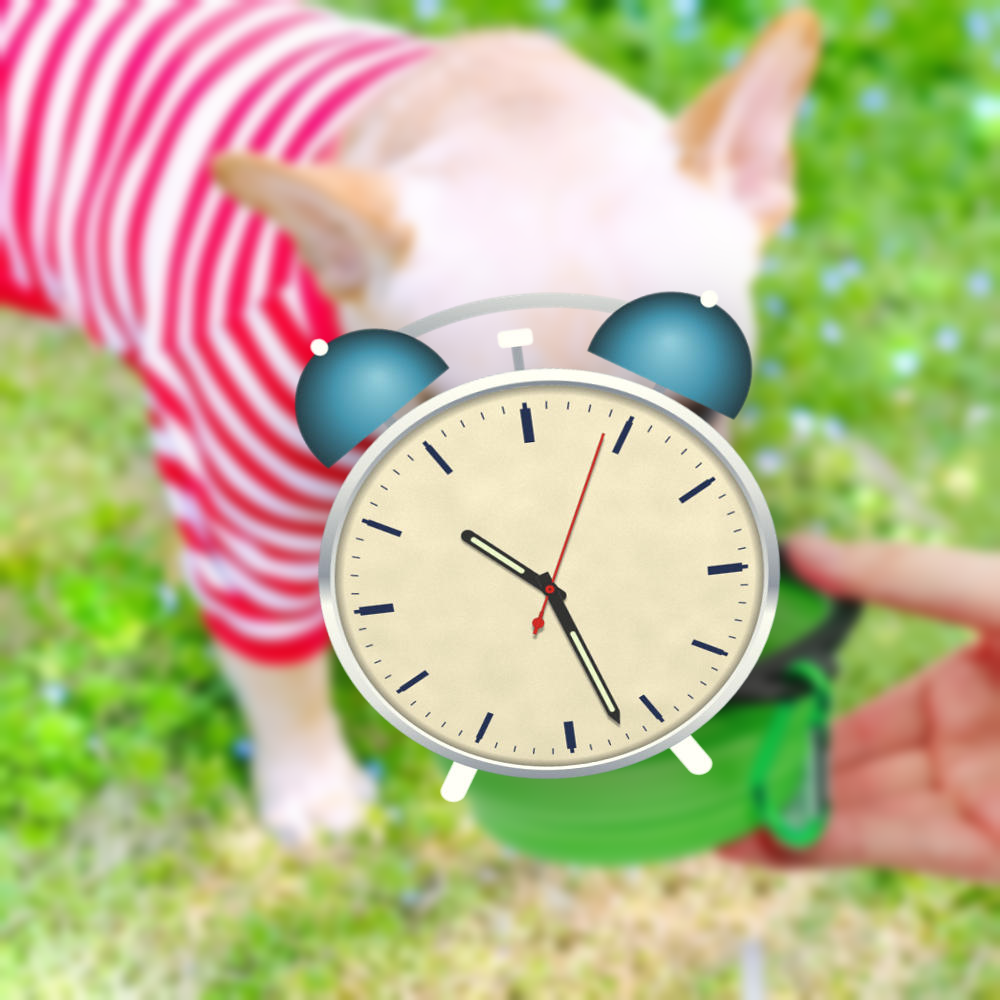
**10:27:04**
